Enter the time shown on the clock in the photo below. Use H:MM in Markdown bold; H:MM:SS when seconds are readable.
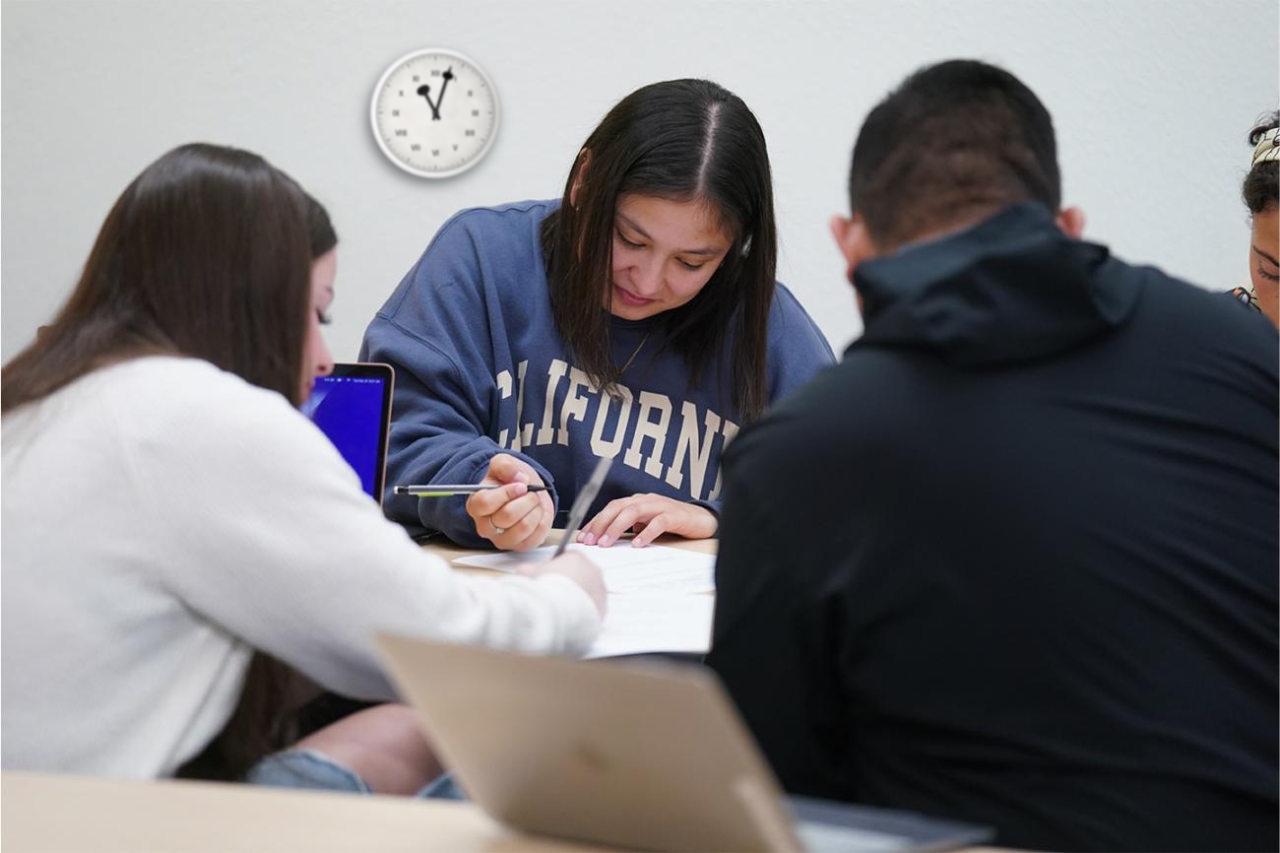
**11:03**
